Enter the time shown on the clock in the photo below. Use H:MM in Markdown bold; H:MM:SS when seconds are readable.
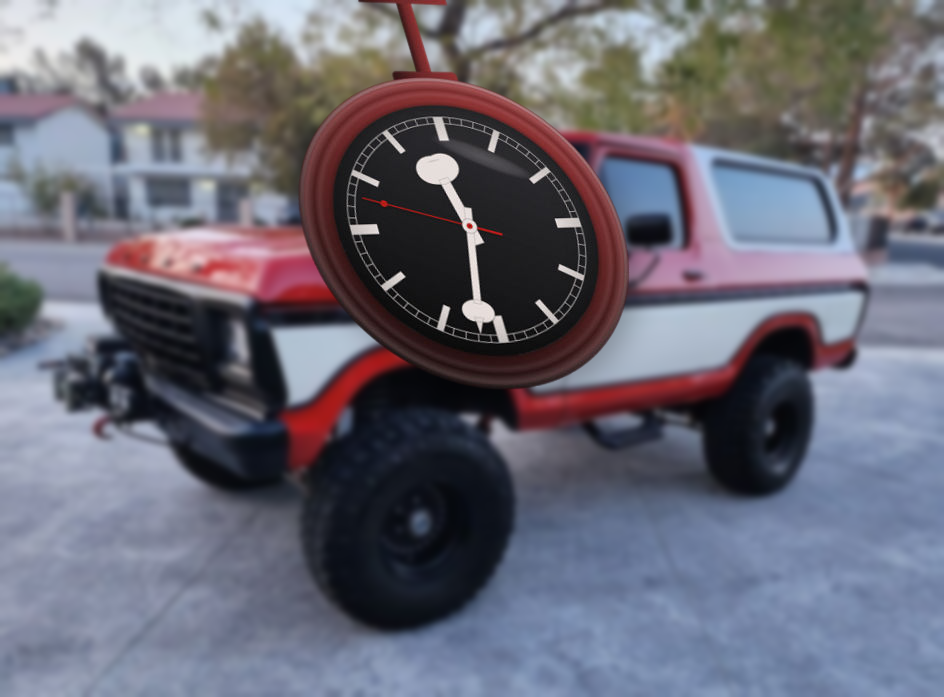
**11:31:48**
